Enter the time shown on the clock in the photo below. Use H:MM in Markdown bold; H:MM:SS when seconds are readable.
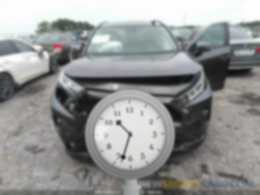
**10:33**
